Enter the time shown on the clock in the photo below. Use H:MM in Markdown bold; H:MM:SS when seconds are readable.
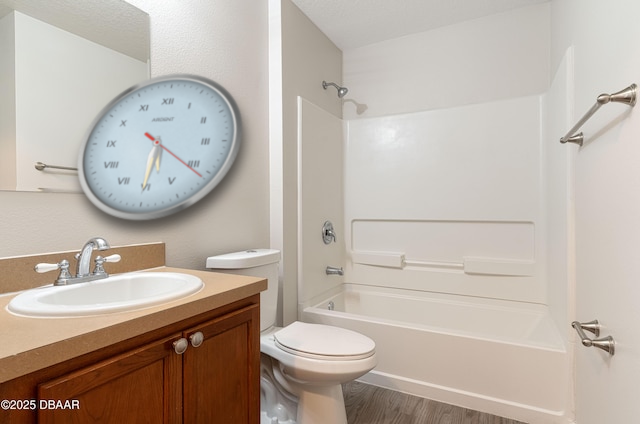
**5:30:21**
